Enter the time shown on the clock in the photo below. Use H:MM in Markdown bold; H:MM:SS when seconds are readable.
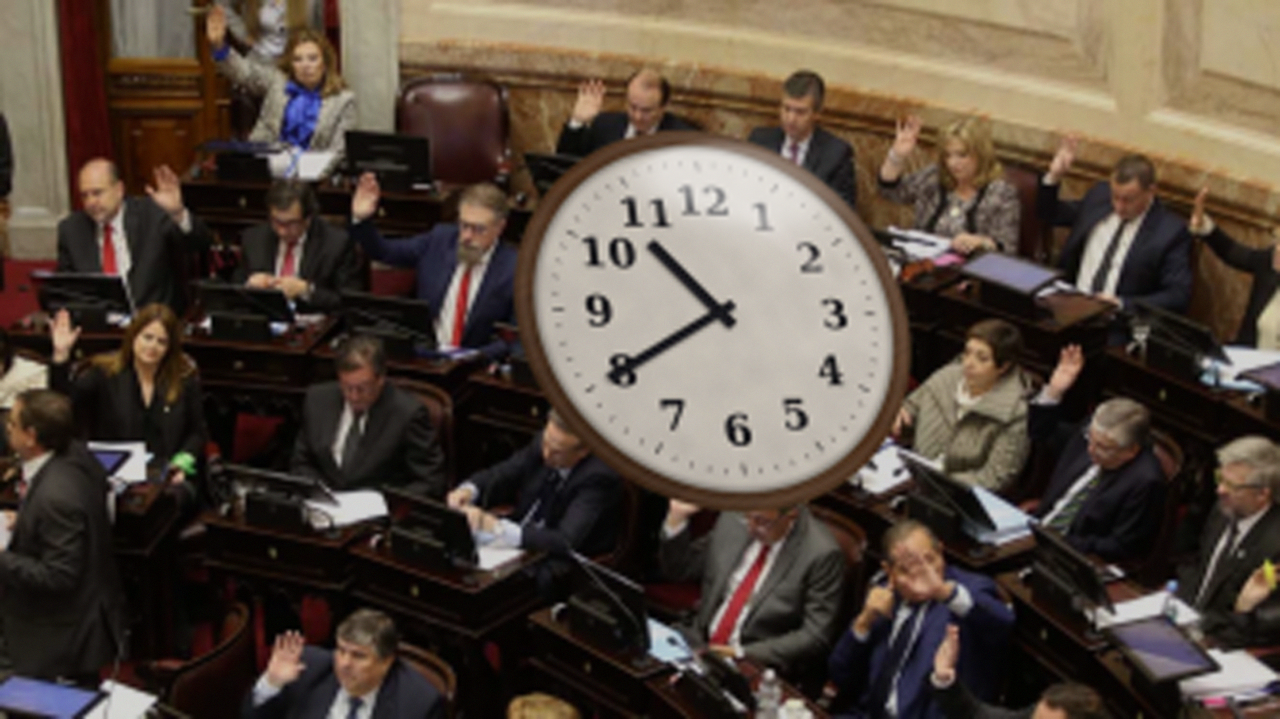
**10:40**
